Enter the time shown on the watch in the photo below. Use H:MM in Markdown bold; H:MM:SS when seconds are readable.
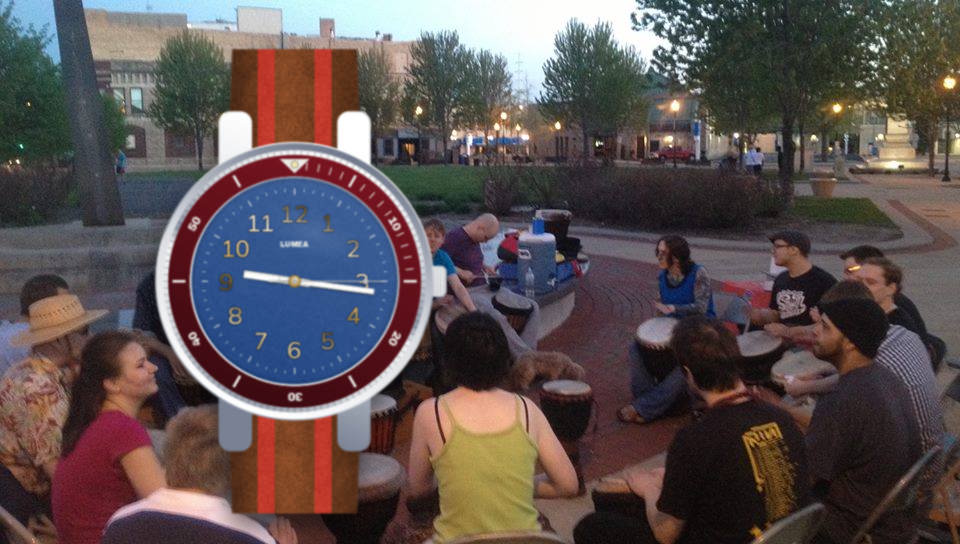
**9:16:15**
